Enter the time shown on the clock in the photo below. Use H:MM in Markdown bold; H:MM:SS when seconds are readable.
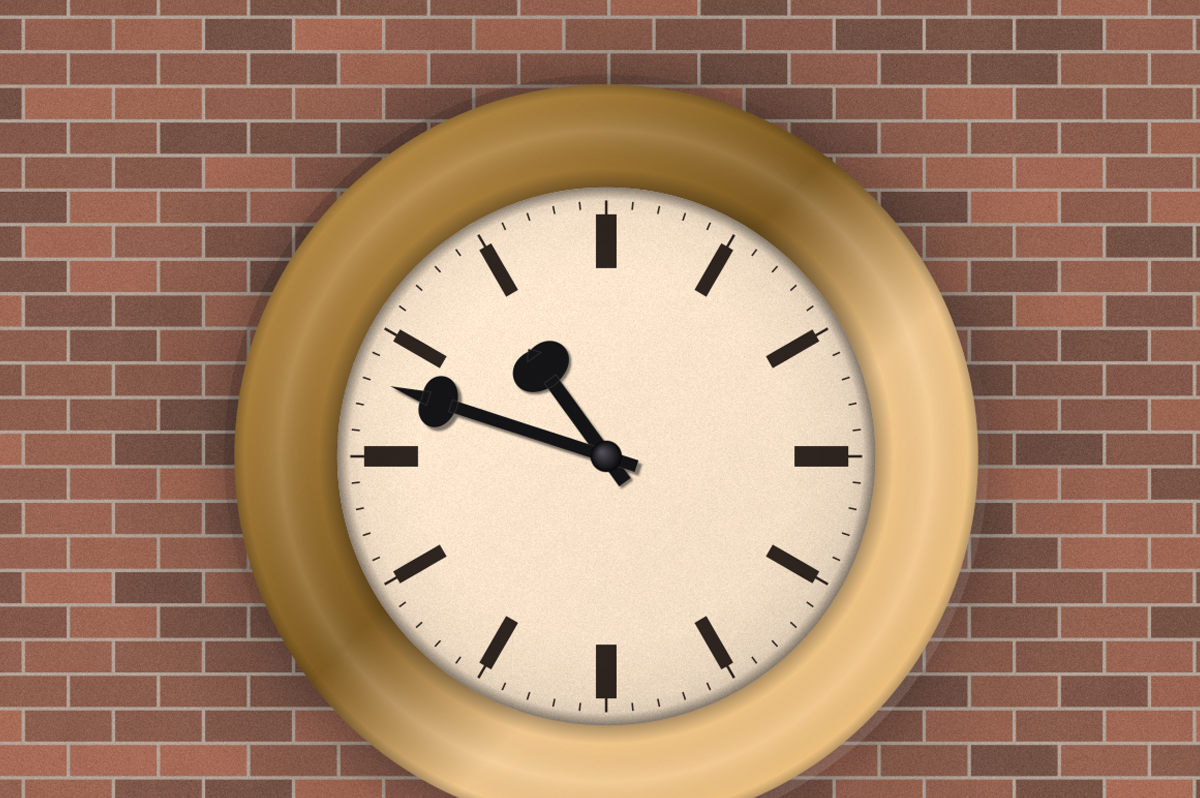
**10:48**
